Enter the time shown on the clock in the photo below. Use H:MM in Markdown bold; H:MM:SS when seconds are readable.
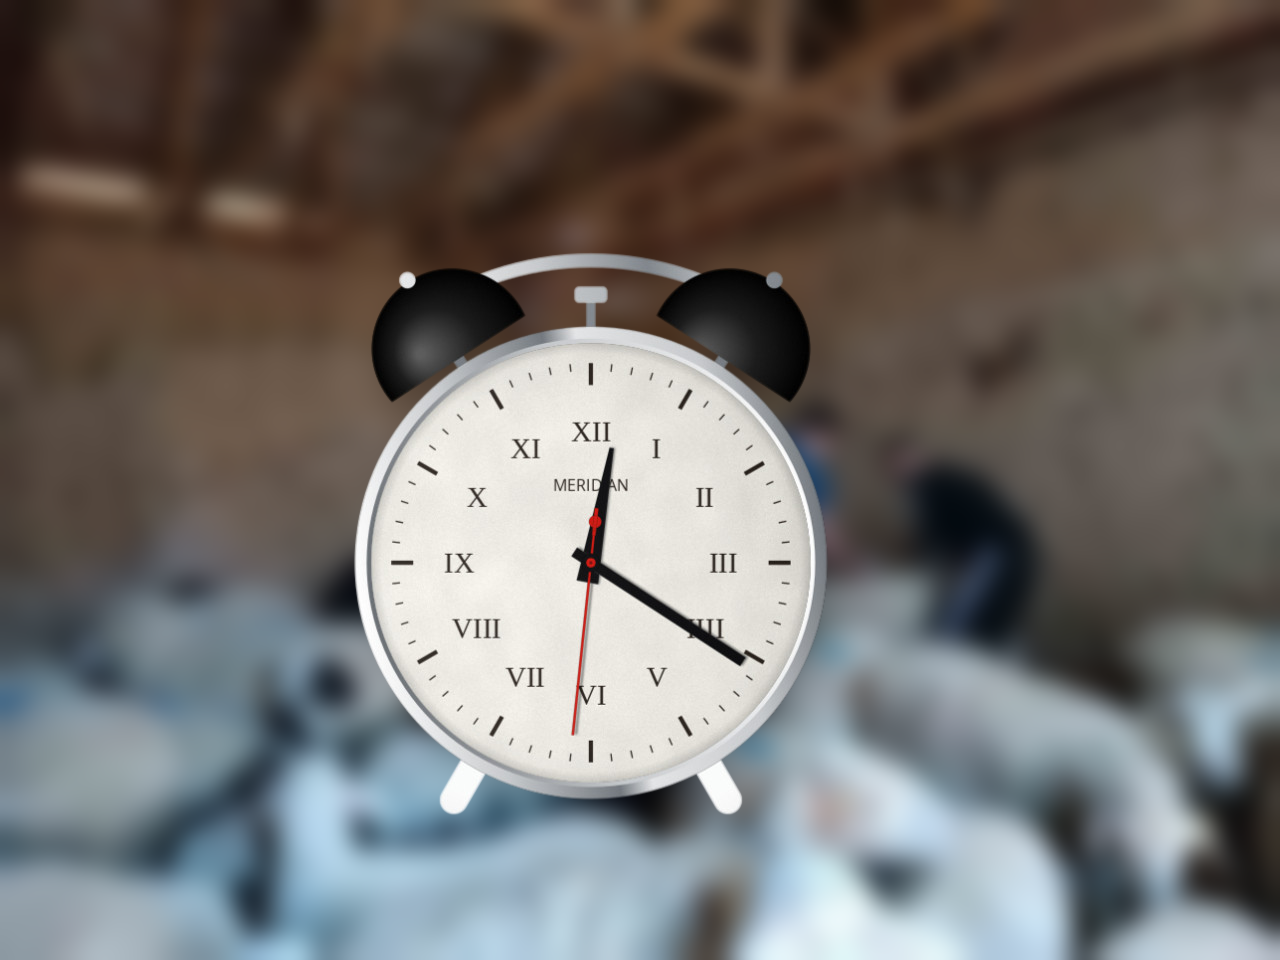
**12:20:31**
